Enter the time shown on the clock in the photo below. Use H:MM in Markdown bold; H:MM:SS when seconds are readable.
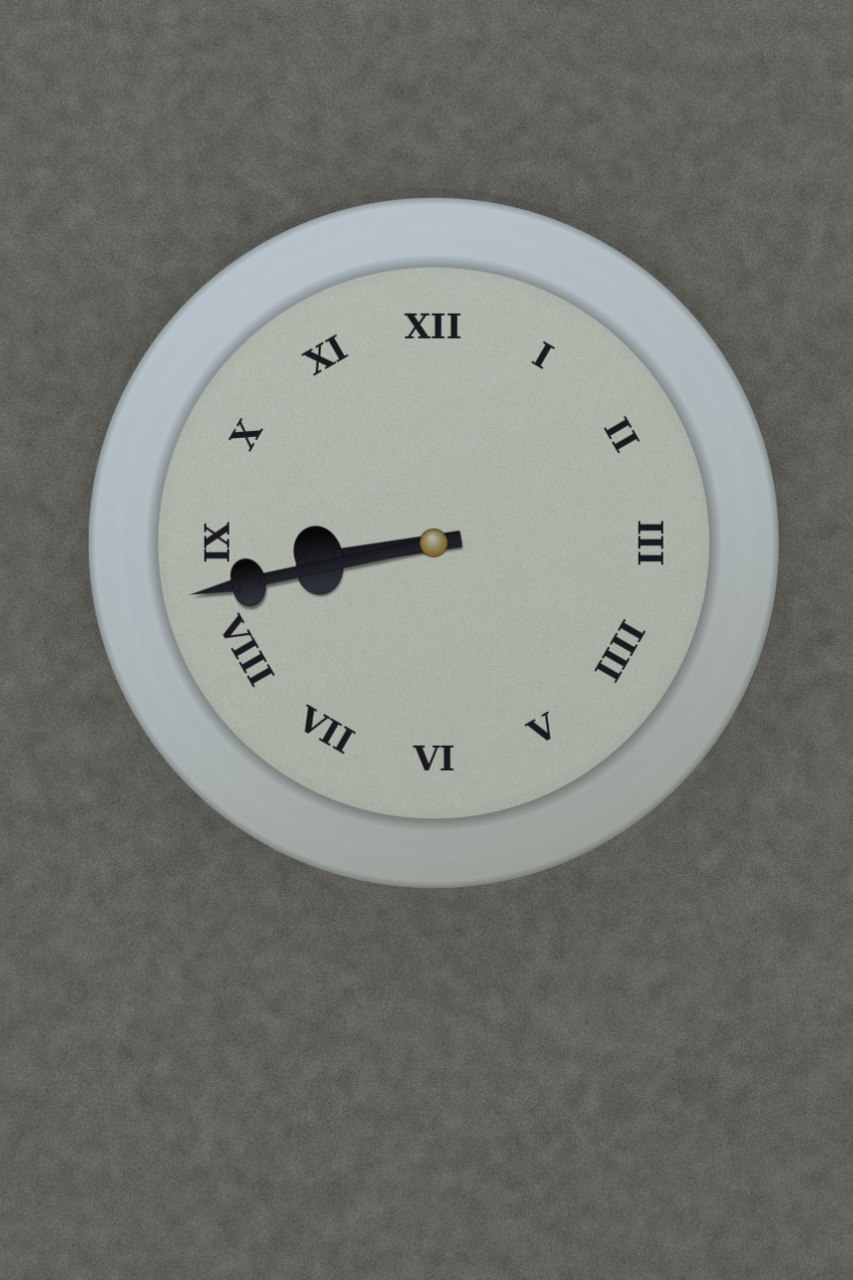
**8:43**
